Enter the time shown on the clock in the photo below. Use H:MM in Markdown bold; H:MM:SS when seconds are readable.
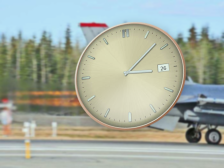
**3:08**
